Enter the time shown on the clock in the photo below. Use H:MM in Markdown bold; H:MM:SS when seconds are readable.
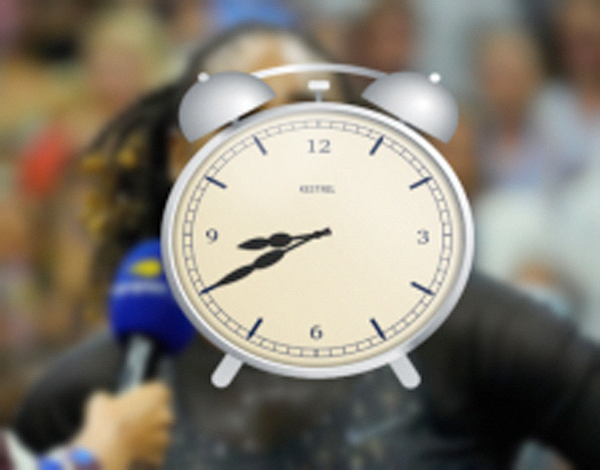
**8:40**
